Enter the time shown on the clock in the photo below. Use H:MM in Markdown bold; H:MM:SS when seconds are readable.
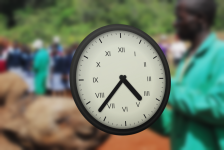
**4:37**
